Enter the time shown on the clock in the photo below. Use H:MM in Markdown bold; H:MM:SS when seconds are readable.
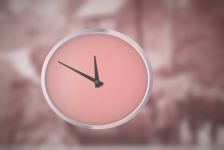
**11:50**
